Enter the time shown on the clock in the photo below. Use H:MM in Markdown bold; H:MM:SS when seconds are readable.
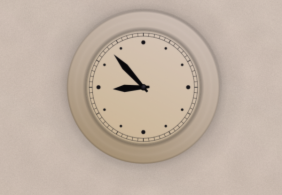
**8:53**
